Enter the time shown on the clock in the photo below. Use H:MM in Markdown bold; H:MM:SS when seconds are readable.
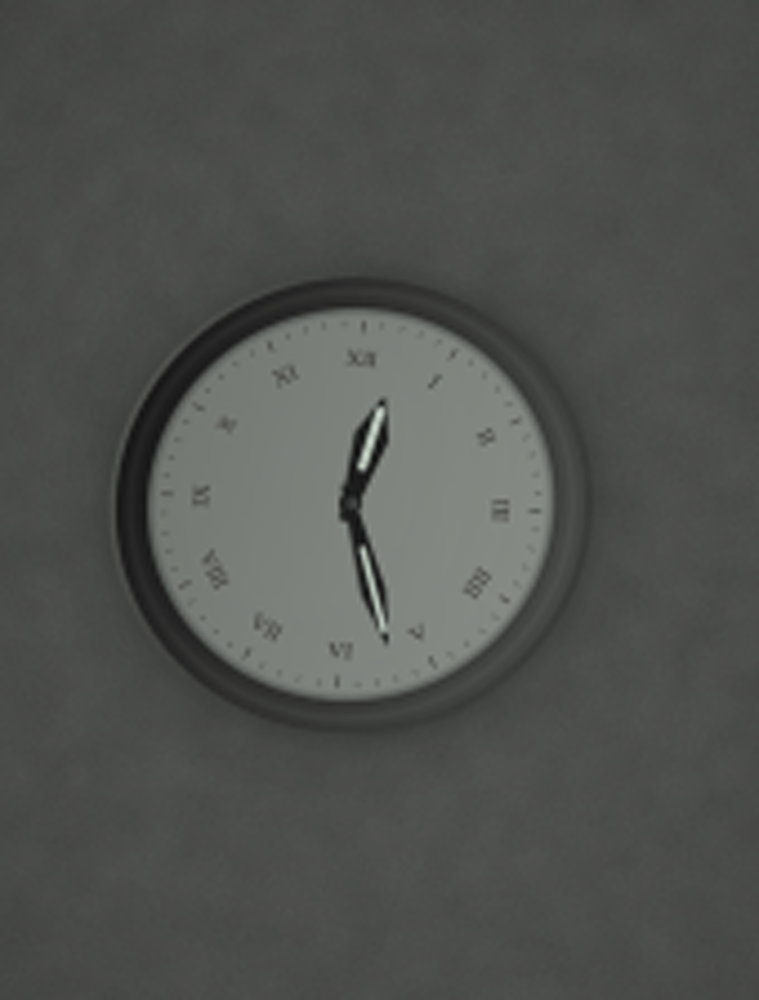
**12:27**
